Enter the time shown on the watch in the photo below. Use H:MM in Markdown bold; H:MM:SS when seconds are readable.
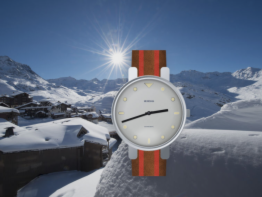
**2:42**
